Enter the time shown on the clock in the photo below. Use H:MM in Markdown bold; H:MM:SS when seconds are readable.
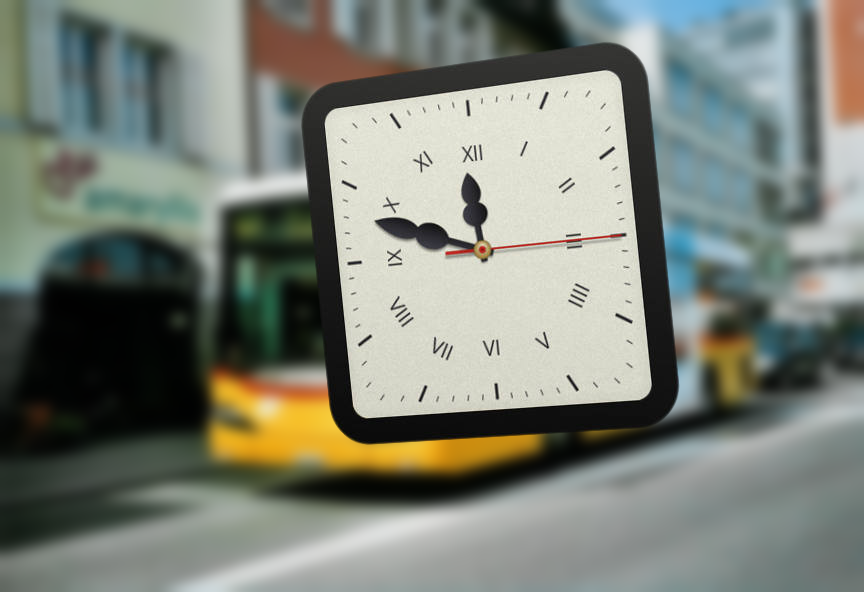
**11:48:15**
